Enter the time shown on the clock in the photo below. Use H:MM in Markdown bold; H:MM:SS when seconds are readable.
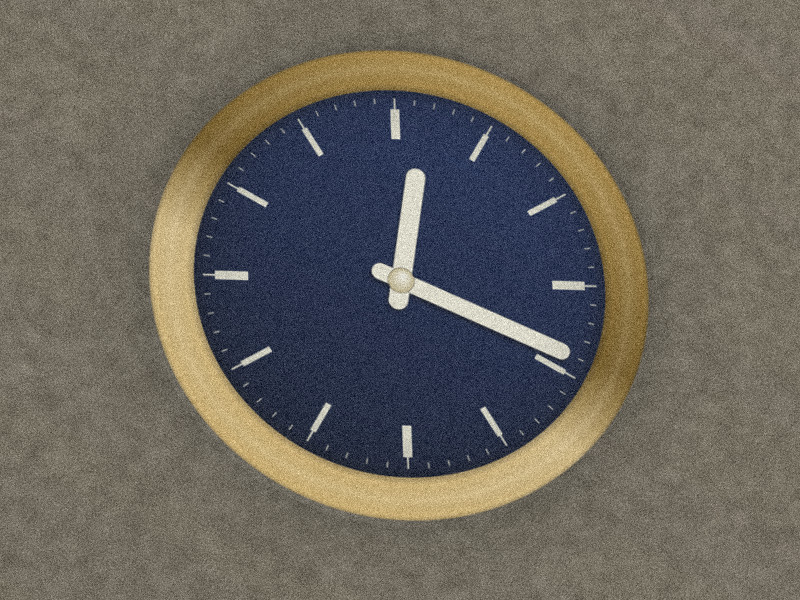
**12:19**
